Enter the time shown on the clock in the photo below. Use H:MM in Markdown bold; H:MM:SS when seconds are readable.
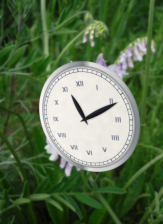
**11:11**
